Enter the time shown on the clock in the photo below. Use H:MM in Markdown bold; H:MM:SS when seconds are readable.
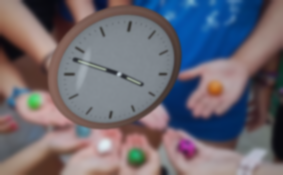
**3:48**
